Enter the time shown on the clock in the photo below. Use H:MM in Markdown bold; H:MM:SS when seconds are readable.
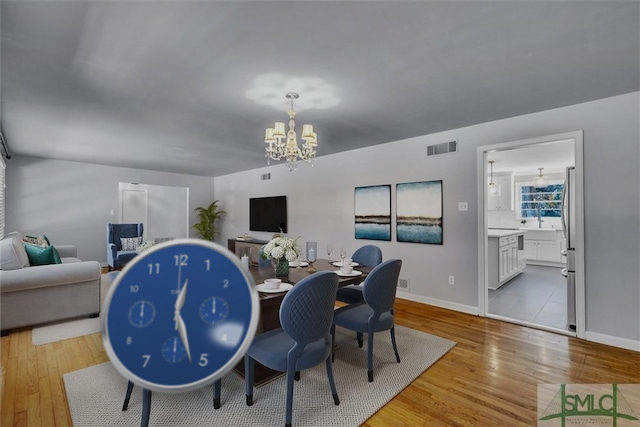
**12:27**
